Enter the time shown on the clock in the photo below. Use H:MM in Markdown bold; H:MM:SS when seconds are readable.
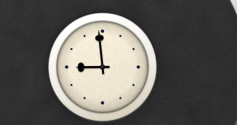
**8:59**
